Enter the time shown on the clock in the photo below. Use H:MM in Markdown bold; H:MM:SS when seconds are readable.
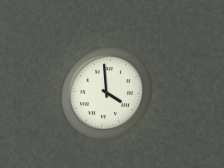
**3:58**
